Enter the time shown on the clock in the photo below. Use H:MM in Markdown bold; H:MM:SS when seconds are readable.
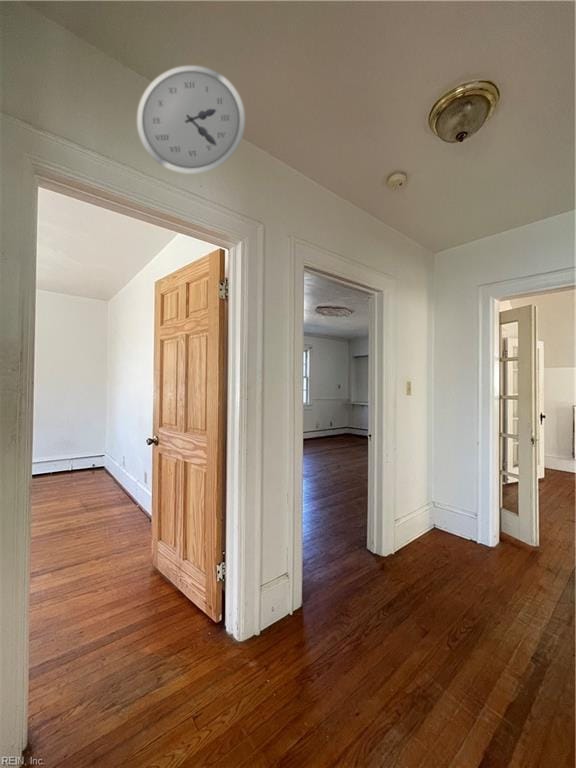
**2:23**
